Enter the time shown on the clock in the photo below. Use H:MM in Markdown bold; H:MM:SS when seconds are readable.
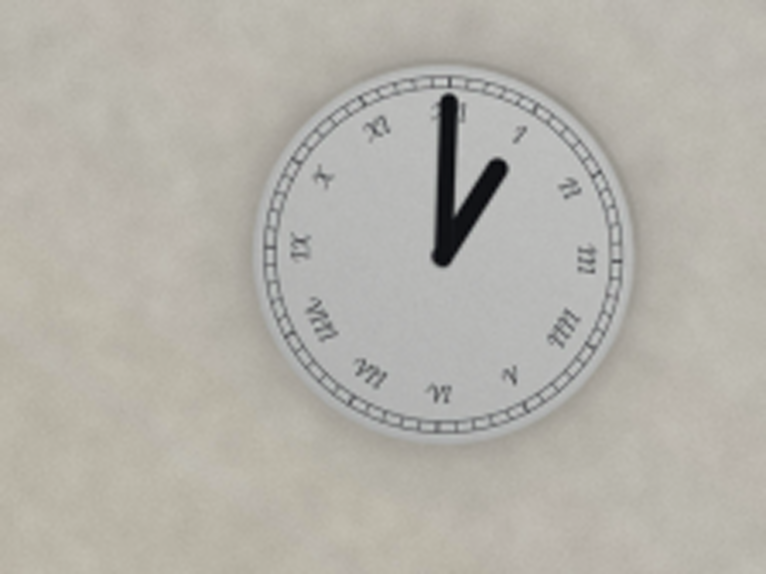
**1:00**
